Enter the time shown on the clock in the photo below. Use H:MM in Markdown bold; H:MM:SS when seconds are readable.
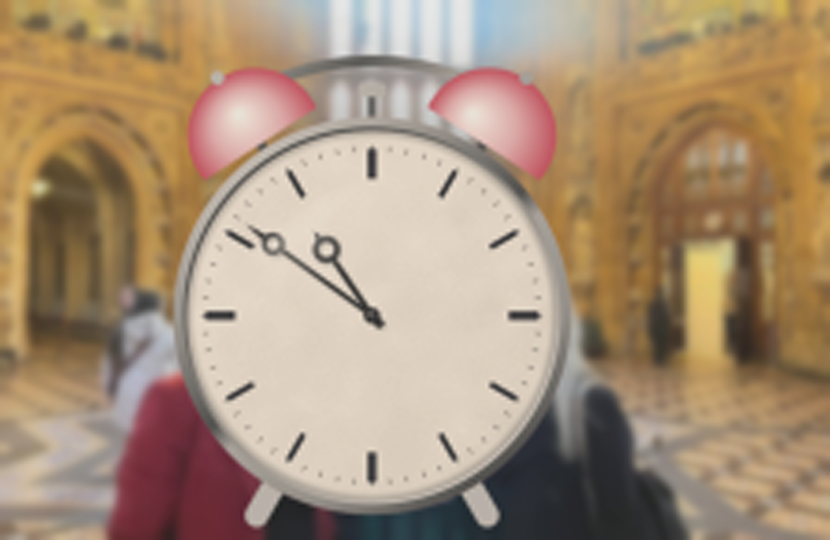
**10:51**
